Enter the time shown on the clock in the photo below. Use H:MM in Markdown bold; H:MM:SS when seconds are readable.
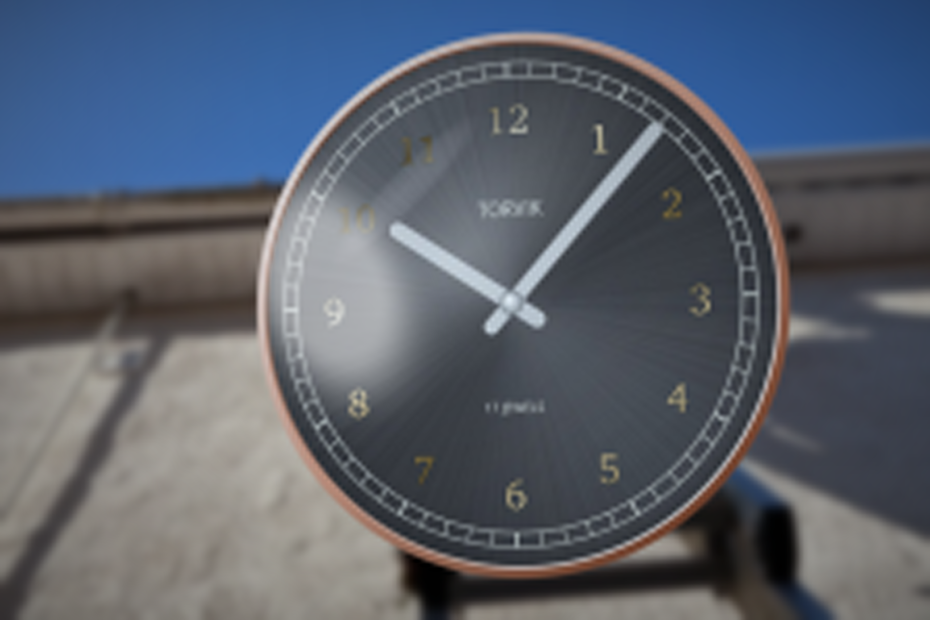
**10:07**
